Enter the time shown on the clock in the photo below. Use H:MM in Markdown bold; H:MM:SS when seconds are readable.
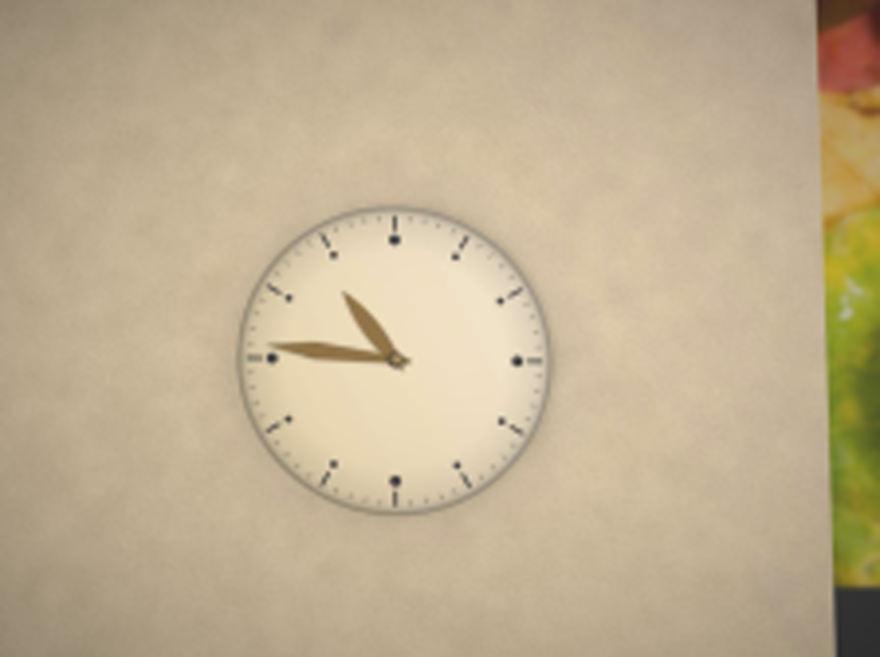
**10:46**
